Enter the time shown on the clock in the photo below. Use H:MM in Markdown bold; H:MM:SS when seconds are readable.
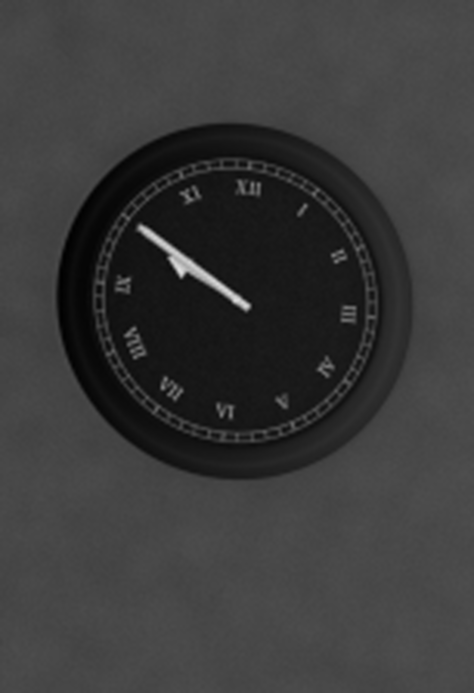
**9:50**
